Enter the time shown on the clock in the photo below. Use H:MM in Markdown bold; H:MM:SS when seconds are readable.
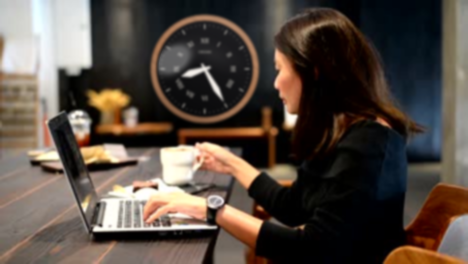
**8:25**
